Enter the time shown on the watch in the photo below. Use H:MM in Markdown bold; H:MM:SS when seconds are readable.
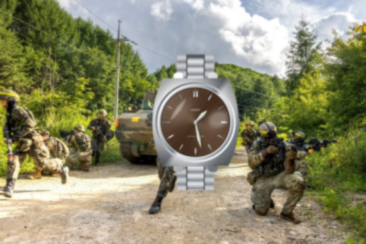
**1:28**
